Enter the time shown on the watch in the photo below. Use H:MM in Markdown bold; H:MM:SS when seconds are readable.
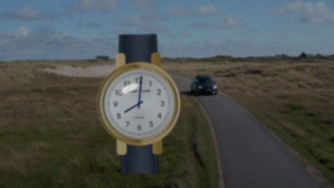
**8:01**
